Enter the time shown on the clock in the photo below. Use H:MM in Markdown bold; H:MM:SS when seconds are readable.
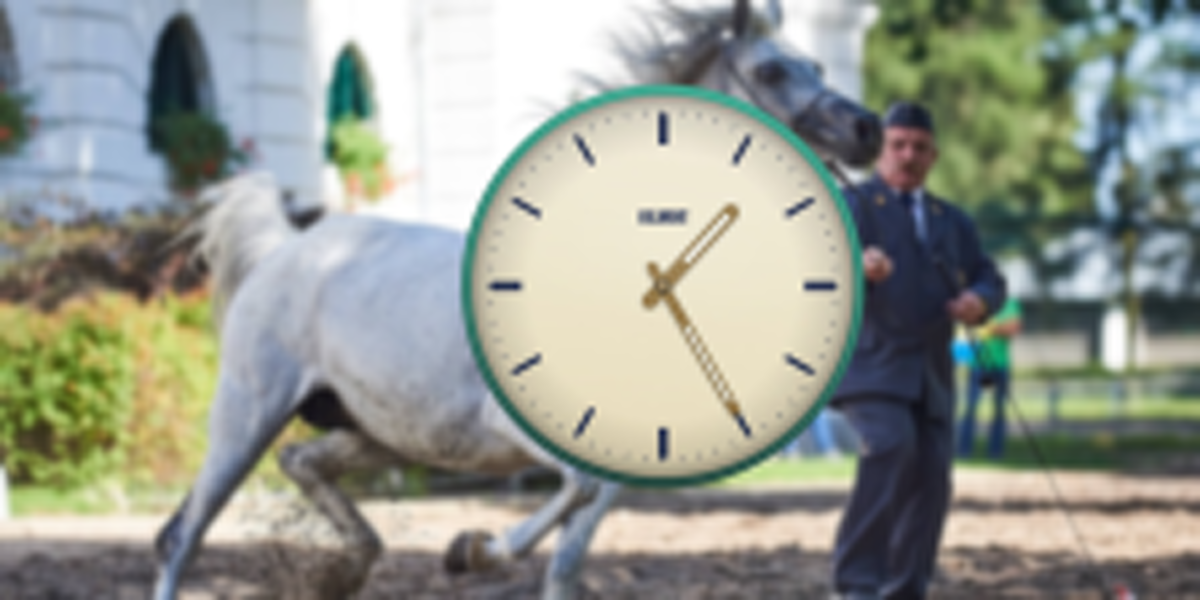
**1:25**
